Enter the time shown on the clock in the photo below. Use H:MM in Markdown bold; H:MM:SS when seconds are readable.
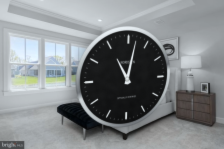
**11:02**
